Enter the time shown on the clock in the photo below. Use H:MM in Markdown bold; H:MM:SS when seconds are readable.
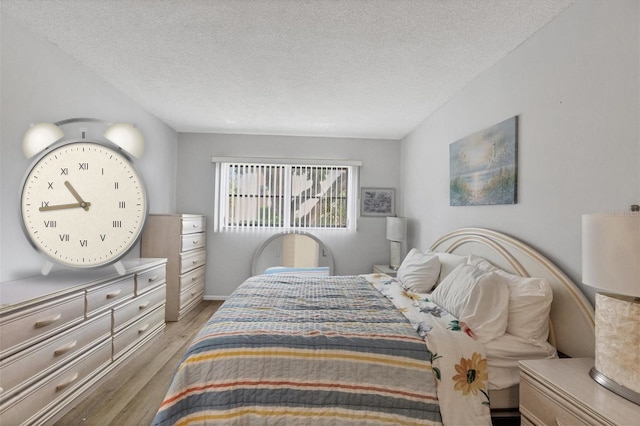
**10:44**
